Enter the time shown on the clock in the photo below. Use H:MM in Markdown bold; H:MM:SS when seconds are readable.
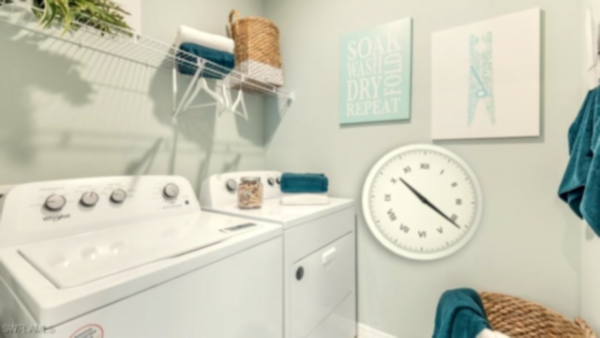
**10:21**
